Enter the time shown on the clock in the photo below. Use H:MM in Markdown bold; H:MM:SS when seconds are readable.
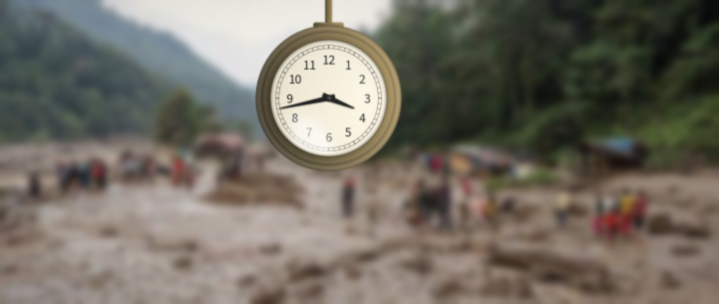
**3:43**
